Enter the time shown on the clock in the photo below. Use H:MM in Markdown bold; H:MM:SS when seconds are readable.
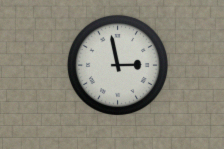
**2:58**
